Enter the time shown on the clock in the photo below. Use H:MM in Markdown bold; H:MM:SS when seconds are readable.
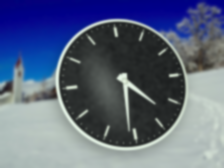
**4:31**
